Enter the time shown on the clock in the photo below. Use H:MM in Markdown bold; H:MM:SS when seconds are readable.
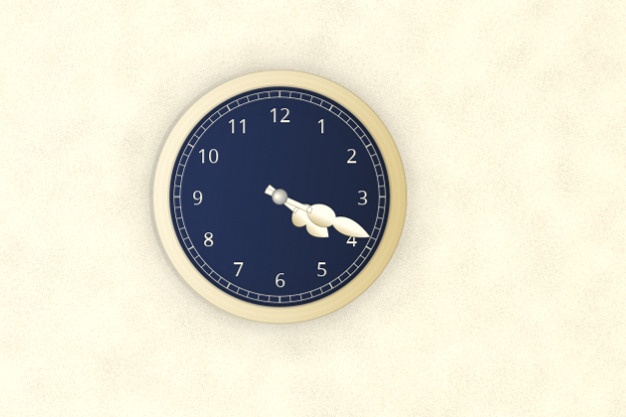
**4:19**
